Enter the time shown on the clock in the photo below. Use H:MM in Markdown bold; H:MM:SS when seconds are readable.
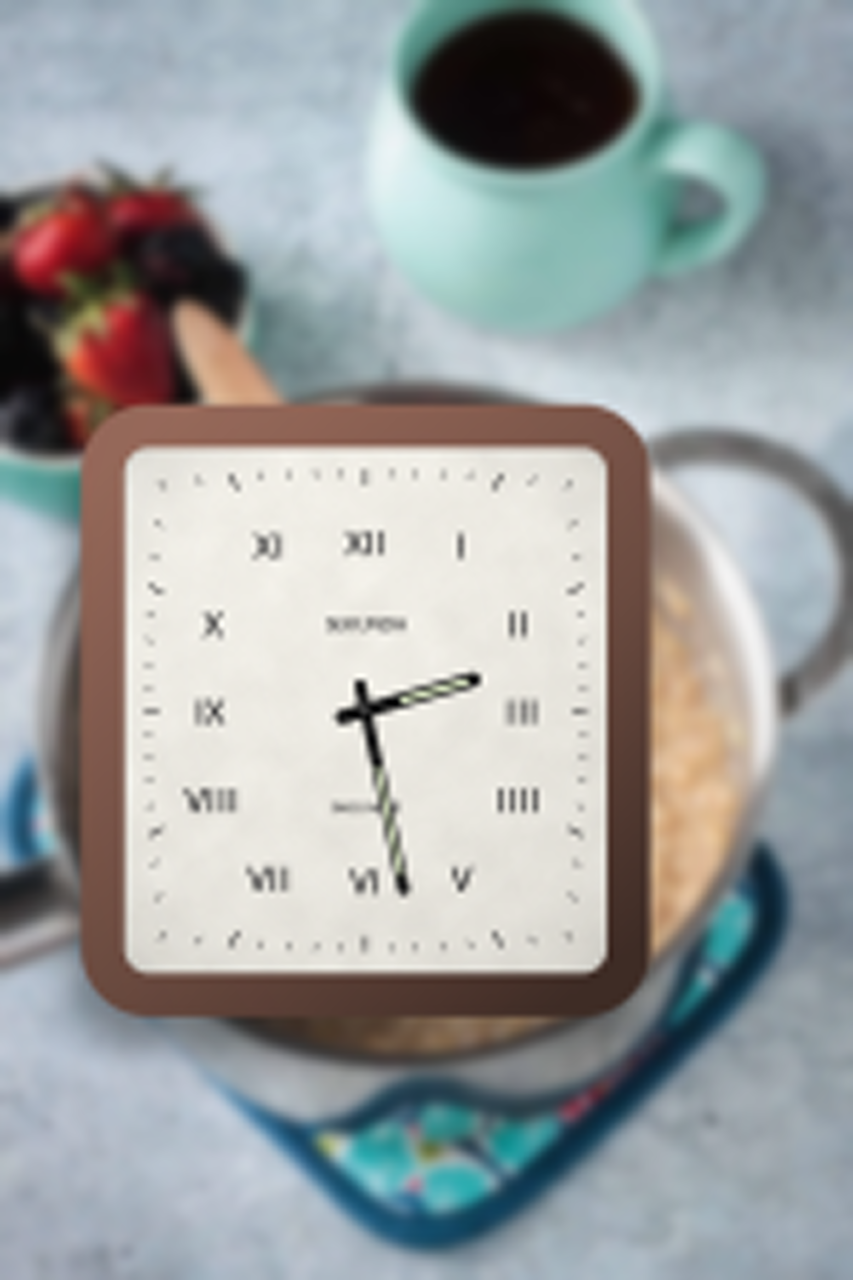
**2:28**
